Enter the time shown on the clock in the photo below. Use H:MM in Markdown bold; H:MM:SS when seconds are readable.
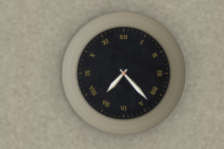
**7:23**
